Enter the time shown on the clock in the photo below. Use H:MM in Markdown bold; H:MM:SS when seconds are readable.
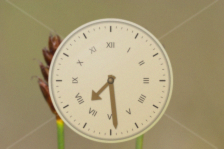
**7:29**
